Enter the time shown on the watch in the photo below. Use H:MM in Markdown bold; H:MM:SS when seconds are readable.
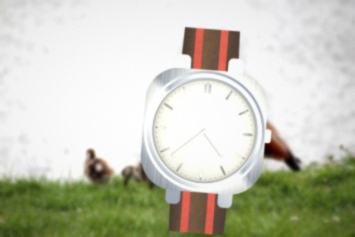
**4:38**
